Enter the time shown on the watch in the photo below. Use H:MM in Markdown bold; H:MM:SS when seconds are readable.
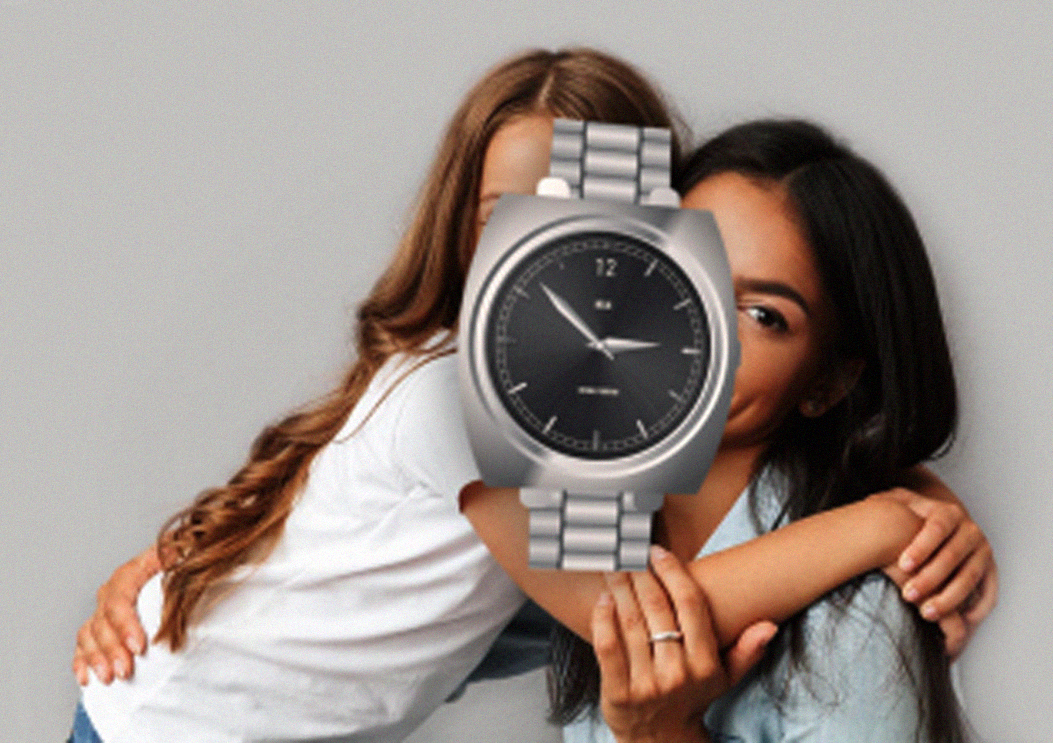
**2:52**
